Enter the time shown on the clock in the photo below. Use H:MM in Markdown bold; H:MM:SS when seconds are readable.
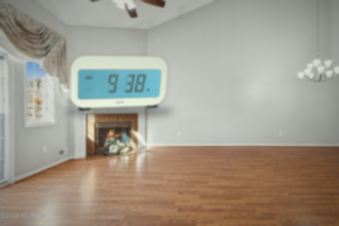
**9:38**
